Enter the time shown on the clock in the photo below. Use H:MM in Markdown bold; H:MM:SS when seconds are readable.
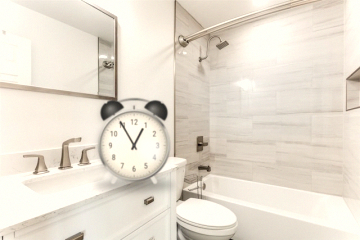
**12:55**
